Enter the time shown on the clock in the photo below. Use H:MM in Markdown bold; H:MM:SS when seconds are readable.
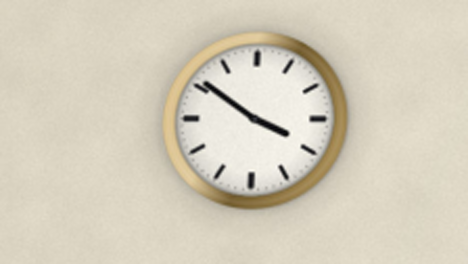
**3:51**
